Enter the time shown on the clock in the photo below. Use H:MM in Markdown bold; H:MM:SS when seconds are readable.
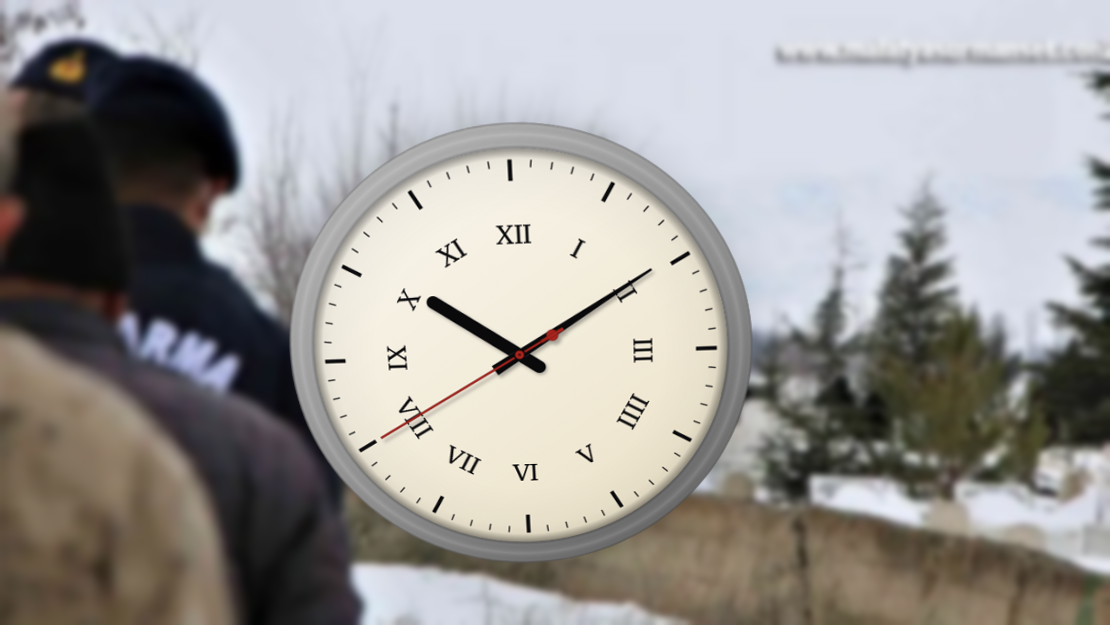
**10:09:40**
